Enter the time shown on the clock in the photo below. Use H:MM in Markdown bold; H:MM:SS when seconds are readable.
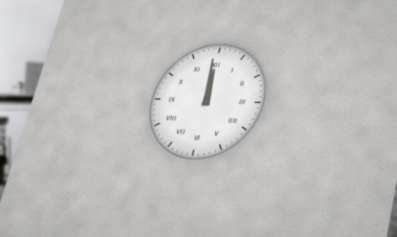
**11:59**
